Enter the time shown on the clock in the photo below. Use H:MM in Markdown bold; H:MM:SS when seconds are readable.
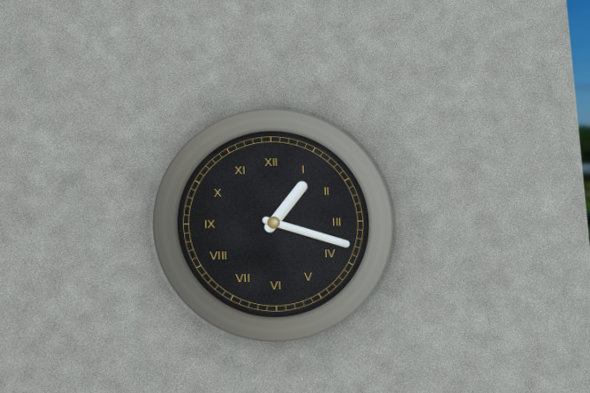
**1:18**
